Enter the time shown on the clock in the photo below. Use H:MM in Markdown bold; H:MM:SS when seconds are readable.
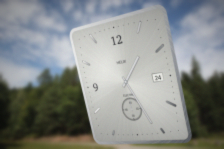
**1:26**
